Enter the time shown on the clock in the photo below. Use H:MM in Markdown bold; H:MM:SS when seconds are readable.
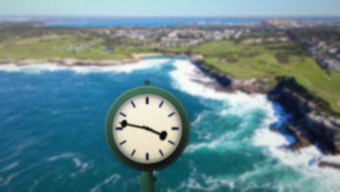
**3:47**
